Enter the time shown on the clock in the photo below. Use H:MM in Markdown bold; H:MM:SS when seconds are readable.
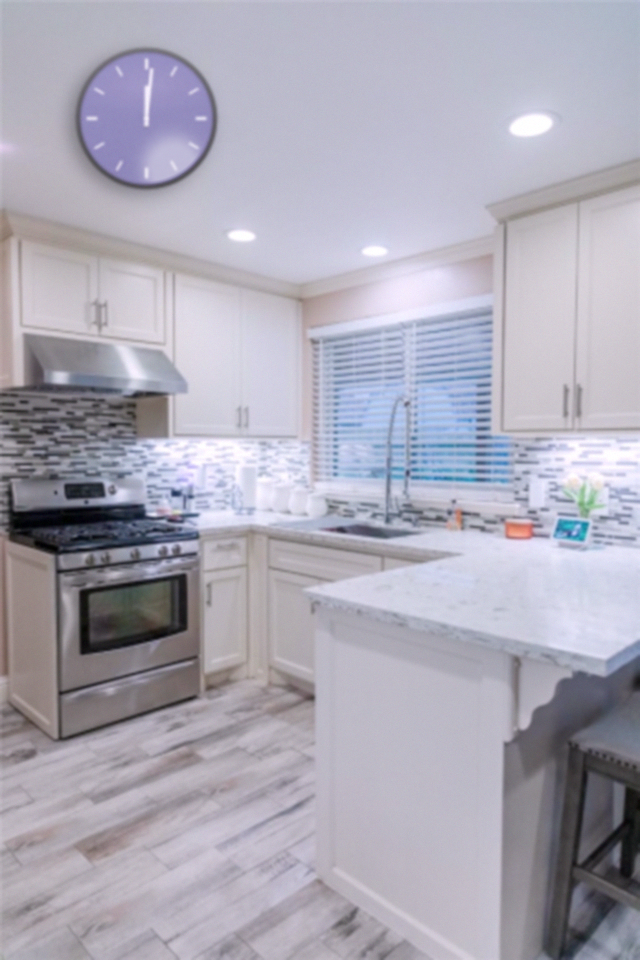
**12:01**
